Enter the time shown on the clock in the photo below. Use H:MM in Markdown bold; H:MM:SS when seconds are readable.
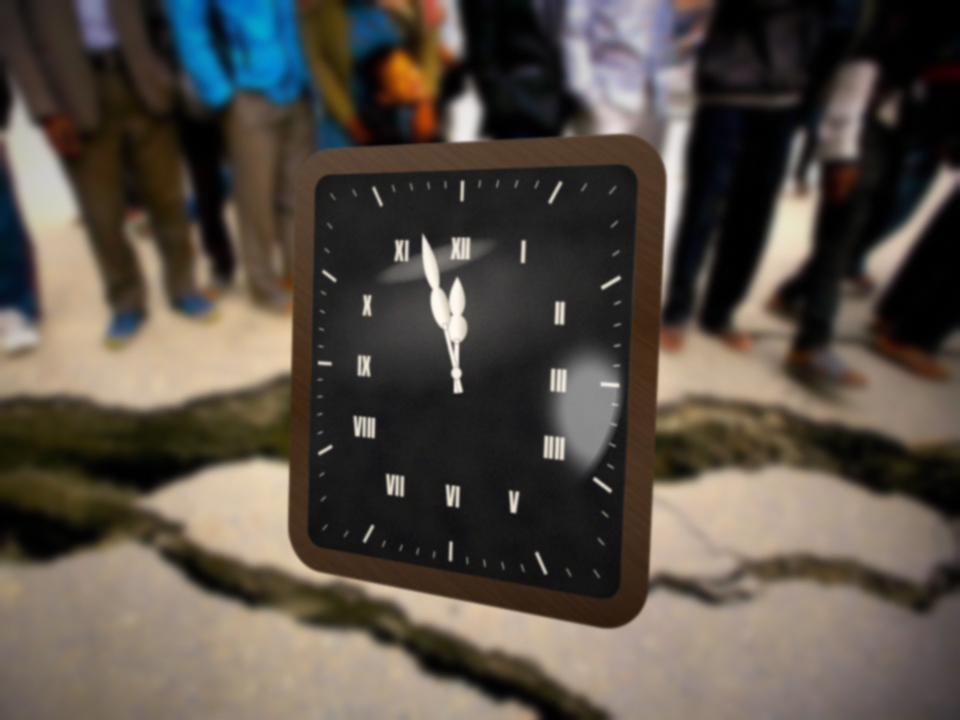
**11:57**
